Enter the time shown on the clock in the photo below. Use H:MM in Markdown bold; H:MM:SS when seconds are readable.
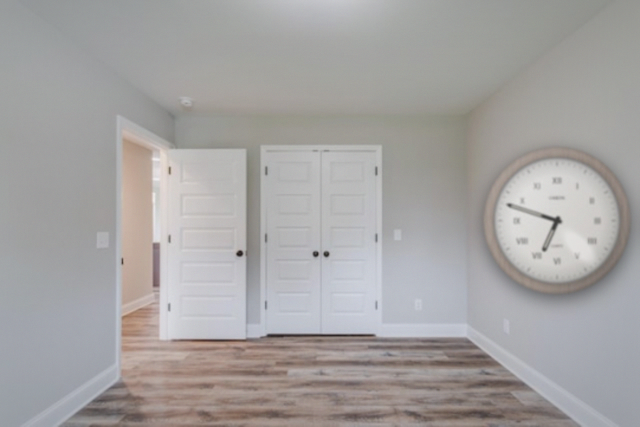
**6:48**
